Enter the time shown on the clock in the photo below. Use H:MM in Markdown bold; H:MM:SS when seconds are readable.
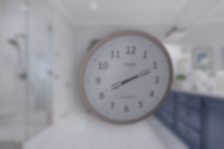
**8:11**
